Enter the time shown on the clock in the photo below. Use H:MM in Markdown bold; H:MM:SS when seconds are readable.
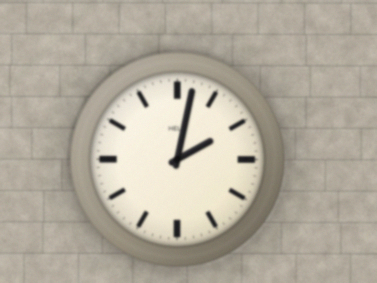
**2:02**
